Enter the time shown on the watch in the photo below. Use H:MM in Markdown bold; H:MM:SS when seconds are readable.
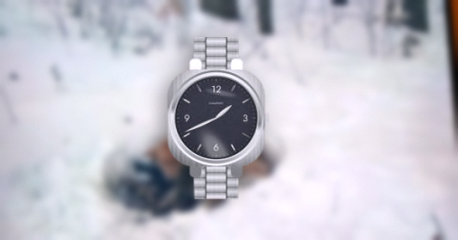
**1:41**
